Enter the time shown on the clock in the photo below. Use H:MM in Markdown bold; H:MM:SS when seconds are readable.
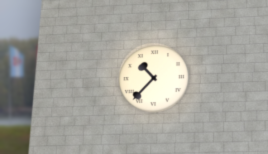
**10:37**
